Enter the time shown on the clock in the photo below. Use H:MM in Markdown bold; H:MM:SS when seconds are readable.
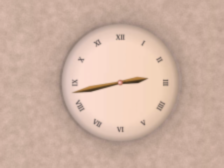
**2:43**
